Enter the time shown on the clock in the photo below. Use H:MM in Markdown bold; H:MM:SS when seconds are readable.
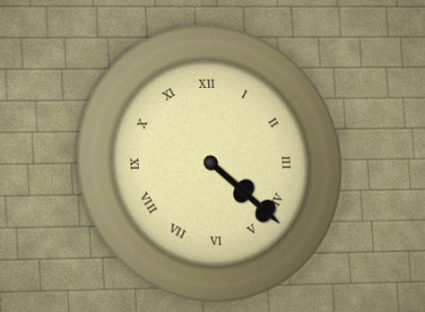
**4:22**
